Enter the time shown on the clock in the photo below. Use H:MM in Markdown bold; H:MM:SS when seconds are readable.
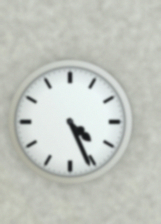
**4:26**
